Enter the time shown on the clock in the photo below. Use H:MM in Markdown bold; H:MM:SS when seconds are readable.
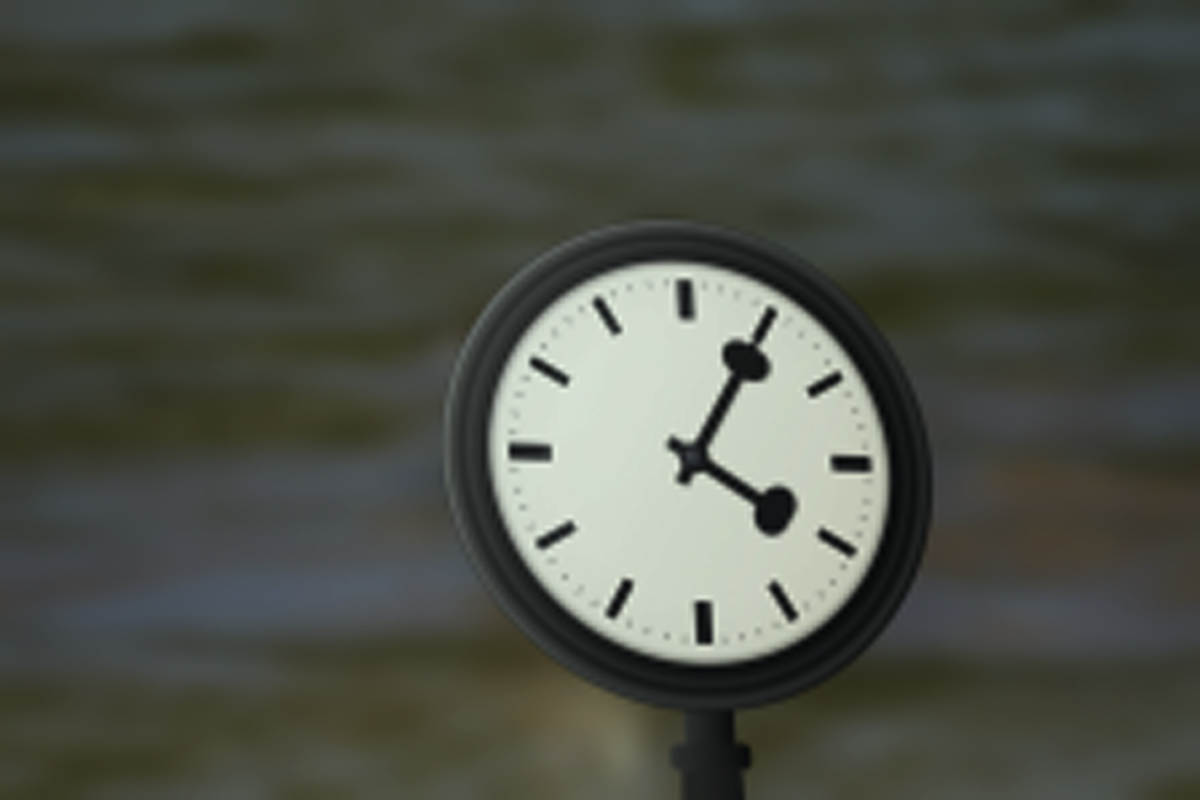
**4:05**
